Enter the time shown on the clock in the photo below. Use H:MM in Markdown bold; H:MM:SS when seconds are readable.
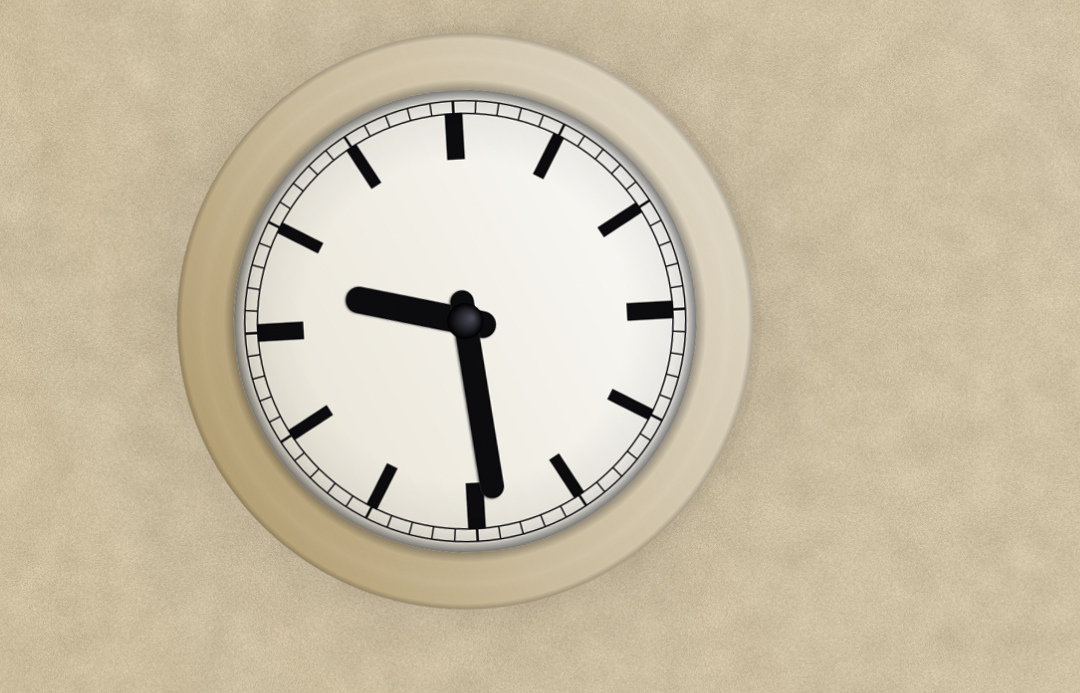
**9:29**
